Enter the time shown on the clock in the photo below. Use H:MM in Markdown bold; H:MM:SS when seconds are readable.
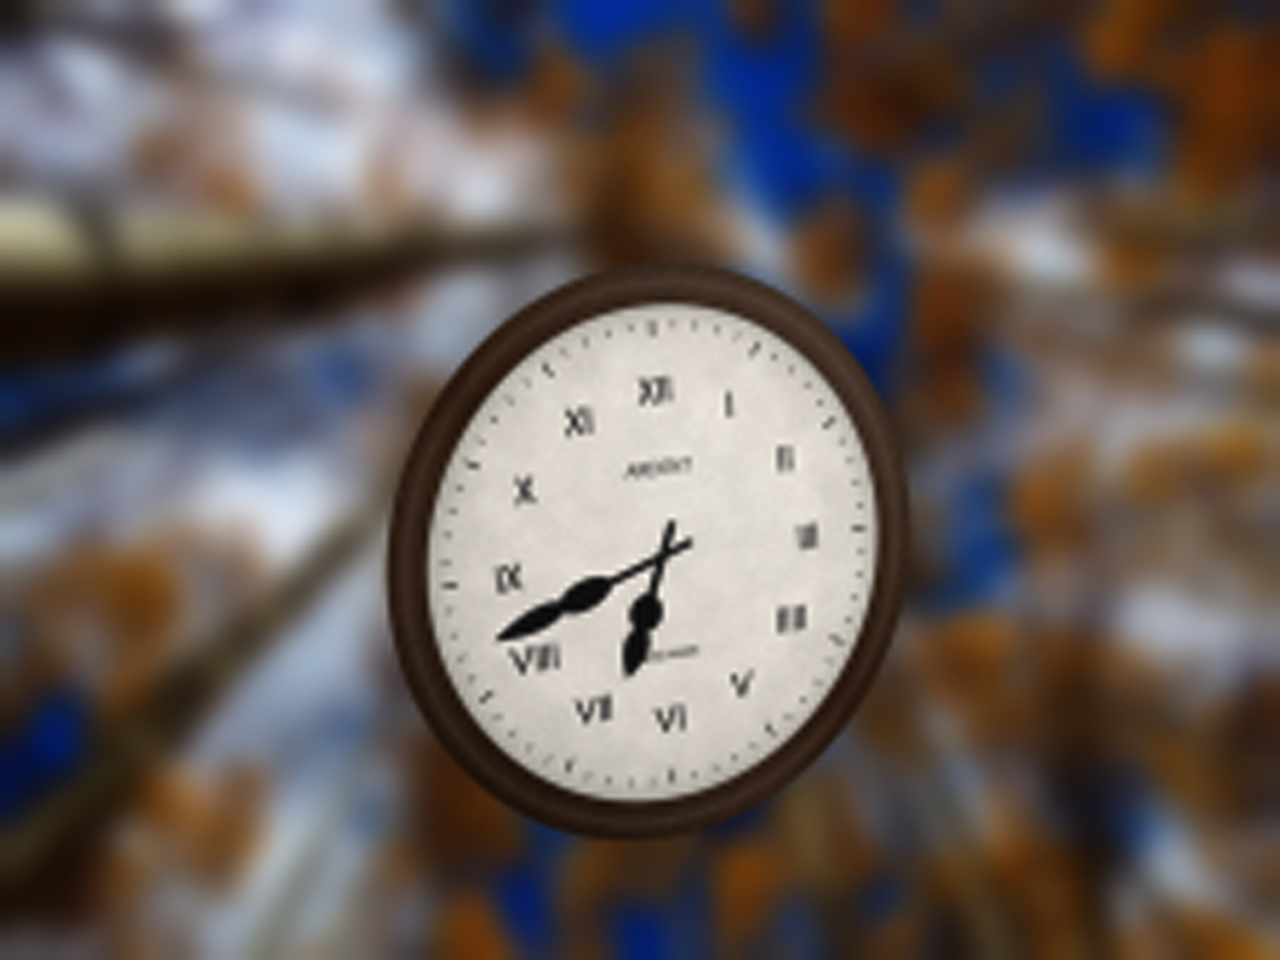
**6:42**
